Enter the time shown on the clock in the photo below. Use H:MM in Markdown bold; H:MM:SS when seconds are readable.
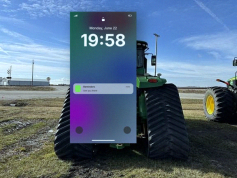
**19:58**
